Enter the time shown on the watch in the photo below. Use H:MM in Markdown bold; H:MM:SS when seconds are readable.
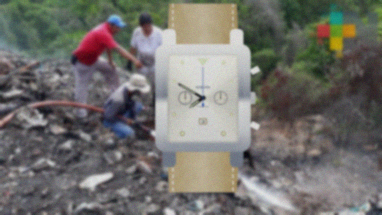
**7:50**
